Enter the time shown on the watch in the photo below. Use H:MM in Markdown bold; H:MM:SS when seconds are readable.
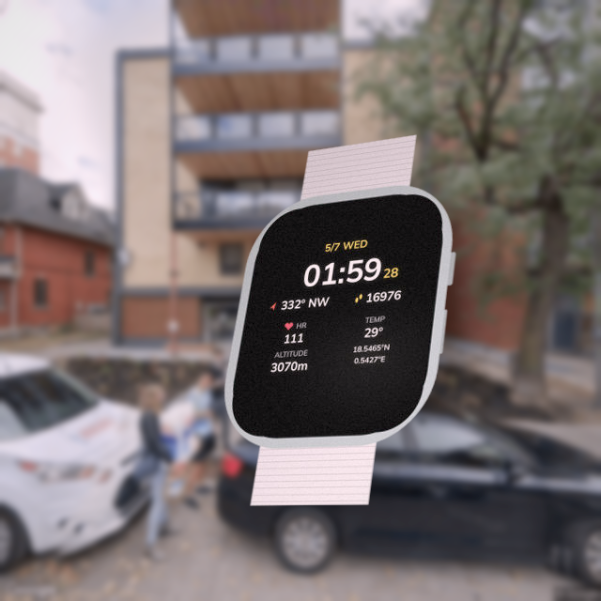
**1:59:28**
